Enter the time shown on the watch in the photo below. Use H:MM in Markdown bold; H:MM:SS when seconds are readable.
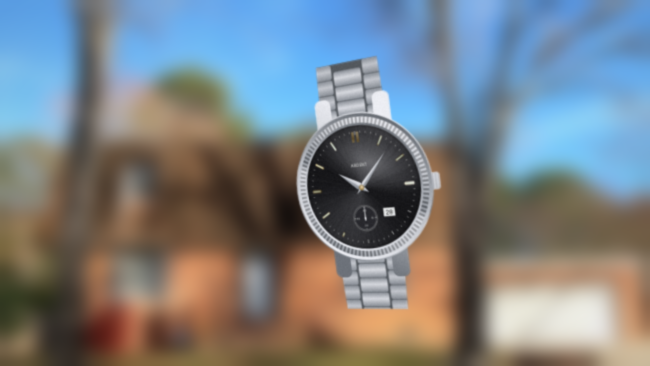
**10:07**
